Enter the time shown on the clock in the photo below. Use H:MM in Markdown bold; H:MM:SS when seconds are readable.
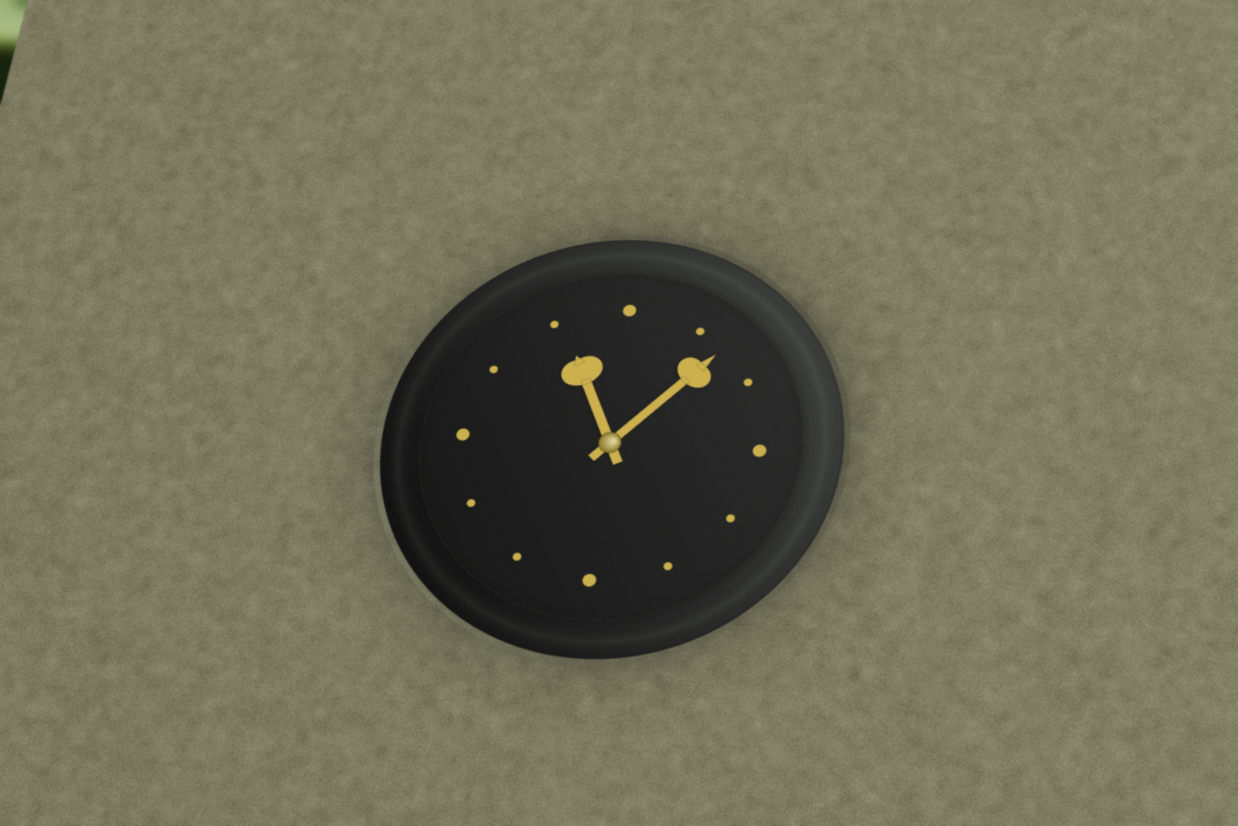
**11:07**
